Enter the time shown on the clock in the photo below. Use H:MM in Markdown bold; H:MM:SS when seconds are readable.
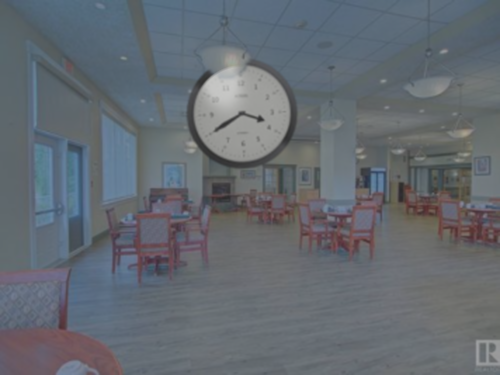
**3:40**
